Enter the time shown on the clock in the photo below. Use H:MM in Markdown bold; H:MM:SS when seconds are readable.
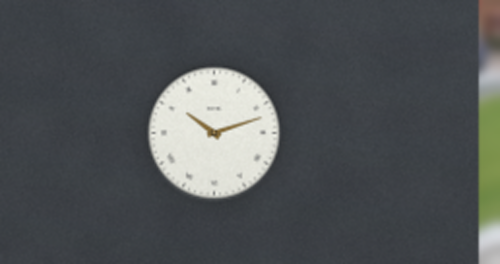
**10:12**
